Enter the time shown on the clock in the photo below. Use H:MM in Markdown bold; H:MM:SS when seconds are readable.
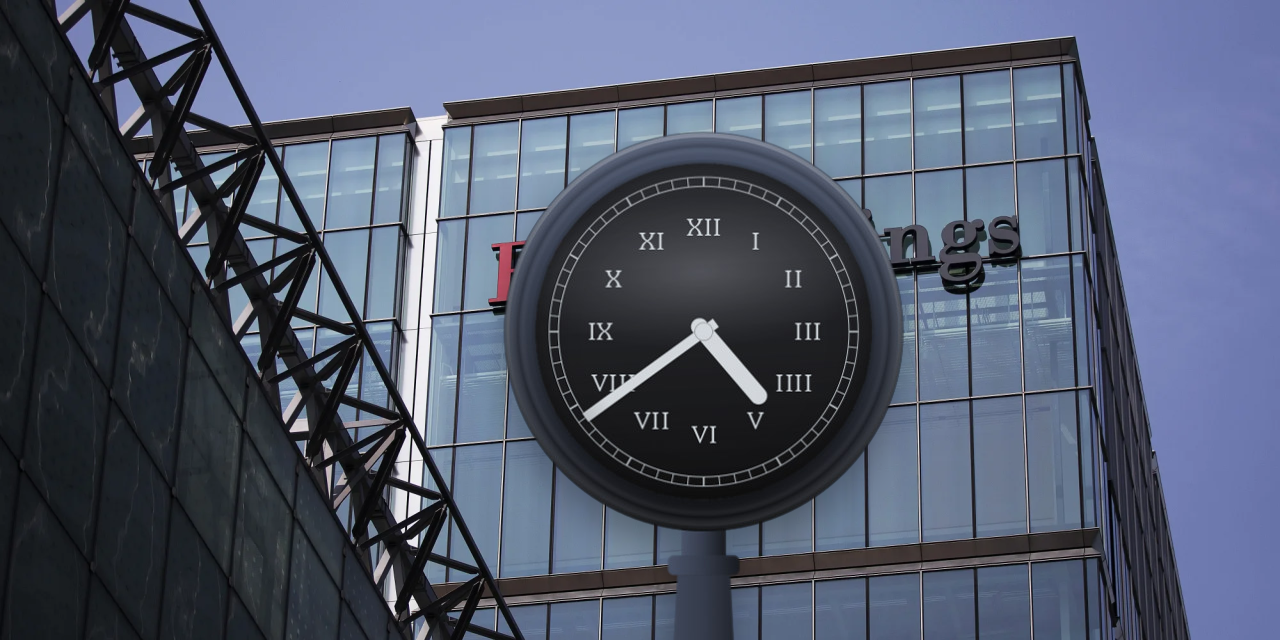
**4:39**
